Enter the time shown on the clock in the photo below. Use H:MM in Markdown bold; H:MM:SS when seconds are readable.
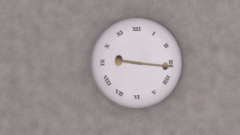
**9:16**
